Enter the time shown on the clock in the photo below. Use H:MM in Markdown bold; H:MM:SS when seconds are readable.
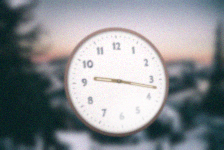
**9:17**
